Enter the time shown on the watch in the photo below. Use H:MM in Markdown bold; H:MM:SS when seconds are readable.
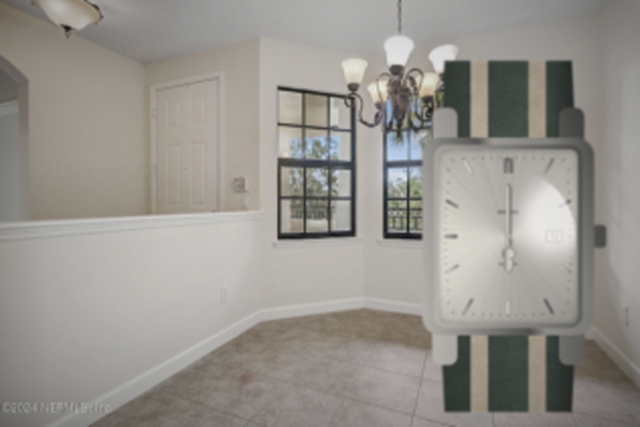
**6:00**
